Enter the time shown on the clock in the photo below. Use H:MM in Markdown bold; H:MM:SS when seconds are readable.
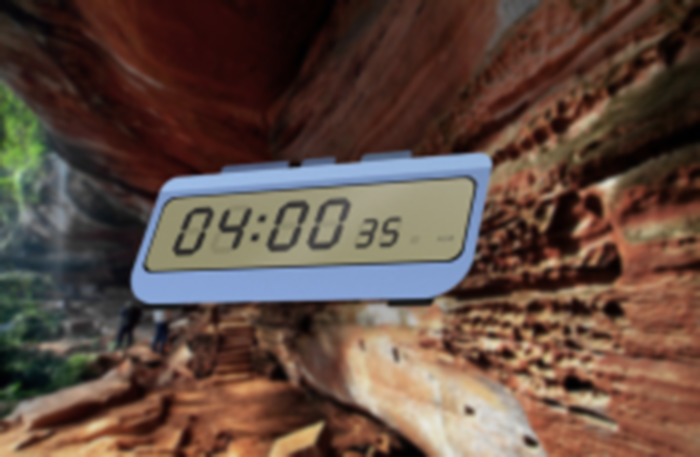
**4:00:35**
